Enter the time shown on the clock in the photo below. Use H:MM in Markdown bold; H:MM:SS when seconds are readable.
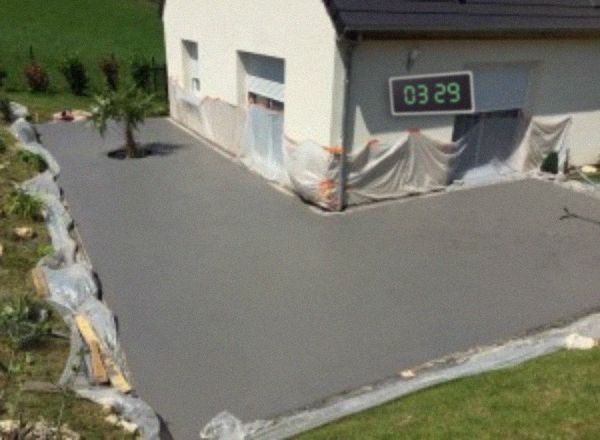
**3:29**
